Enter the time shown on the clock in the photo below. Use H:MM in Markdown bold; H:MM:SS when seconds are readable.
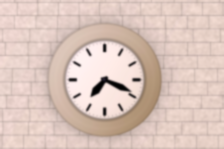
**7:19**
